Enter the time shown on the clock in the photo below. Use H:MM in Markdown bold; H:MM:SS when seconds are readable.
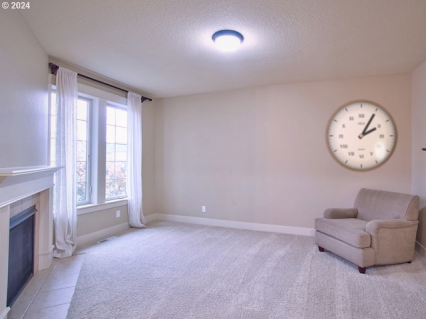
**2:05**
